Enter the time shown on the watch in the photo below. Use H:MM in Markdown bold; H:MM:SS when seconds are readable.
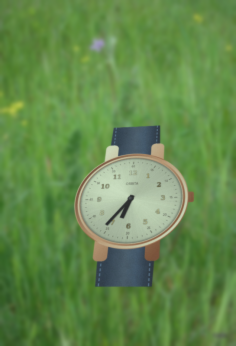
**6:36**
